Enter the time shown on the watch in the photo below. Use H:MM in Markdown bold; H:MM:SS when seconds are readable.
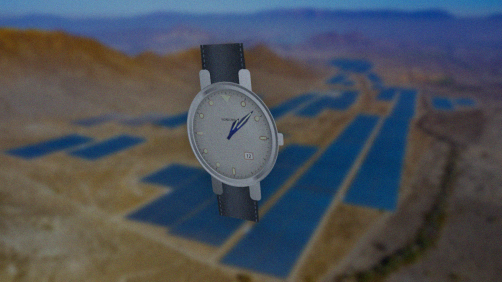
**1:08**
